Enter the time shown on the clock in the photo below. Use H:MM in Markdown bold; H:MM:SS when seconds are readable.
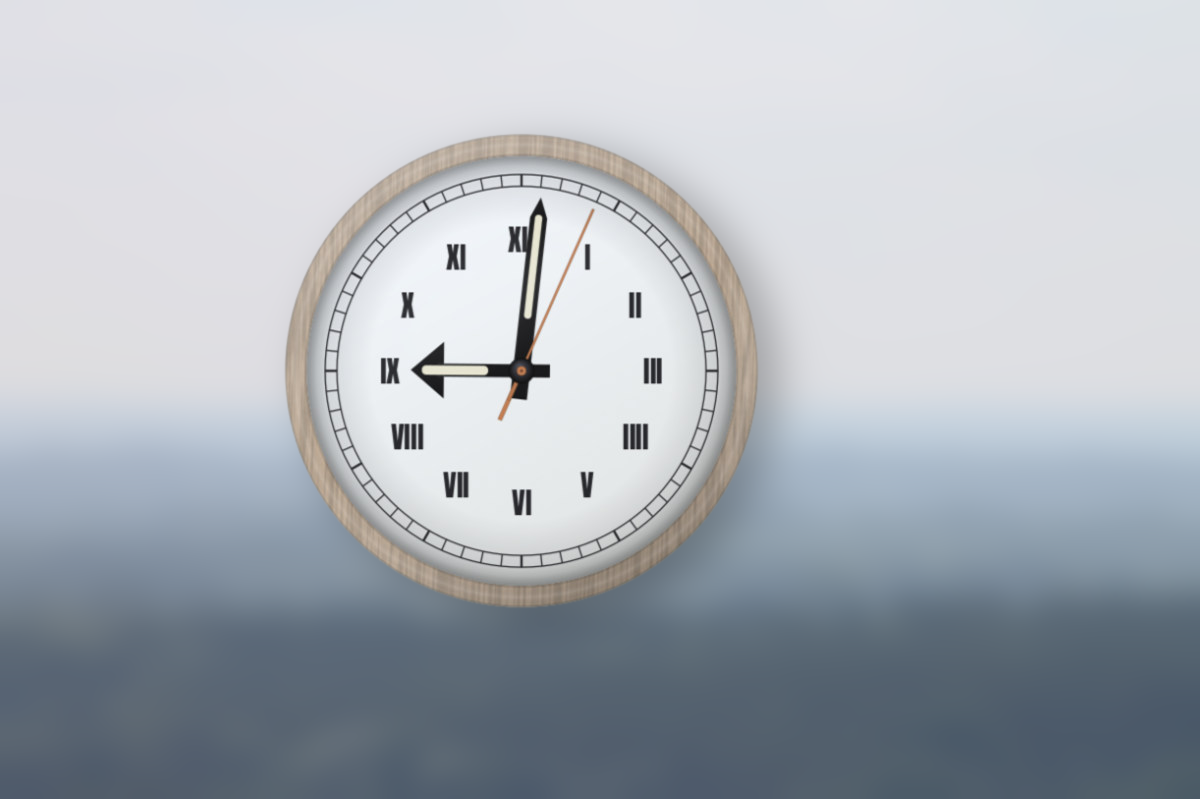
**9:01:04**
